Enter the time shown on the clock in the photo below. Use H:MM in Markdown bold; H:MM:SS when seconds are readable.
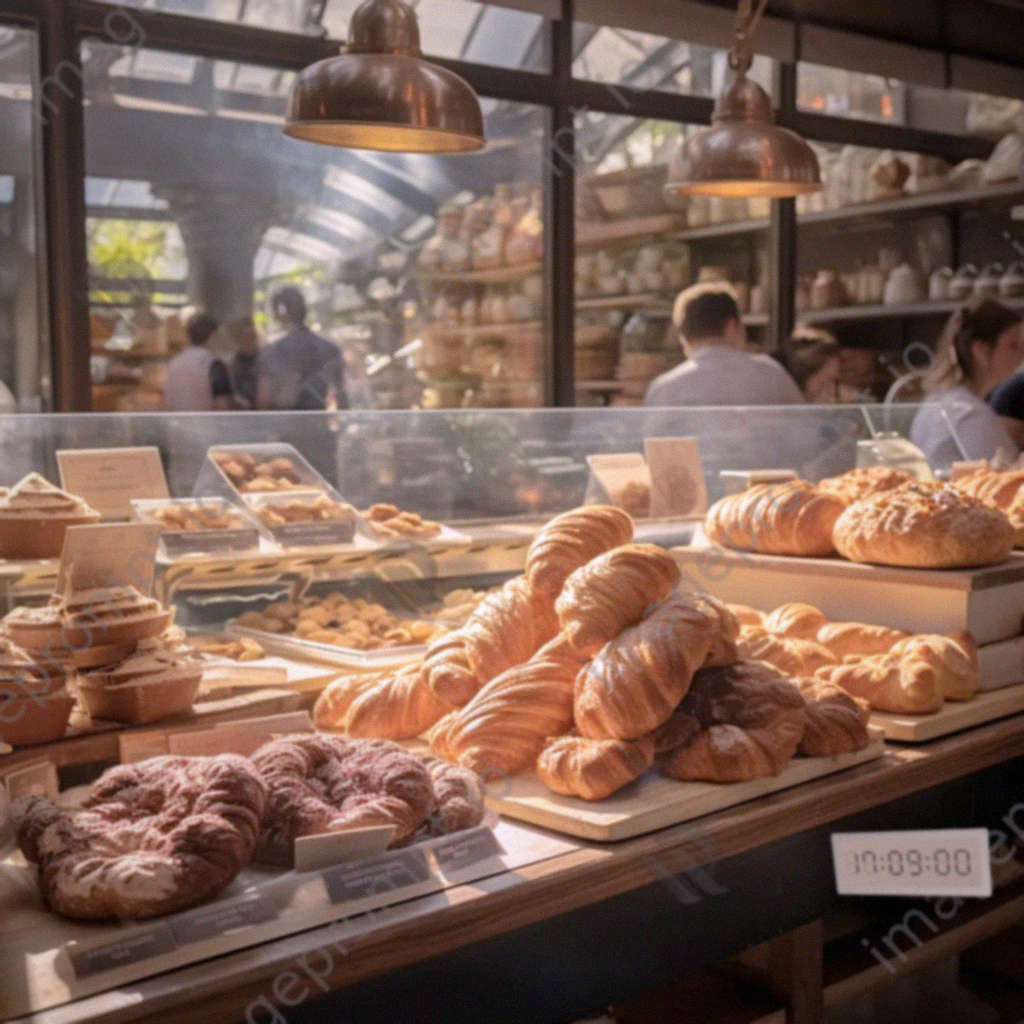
**17:09:00**
